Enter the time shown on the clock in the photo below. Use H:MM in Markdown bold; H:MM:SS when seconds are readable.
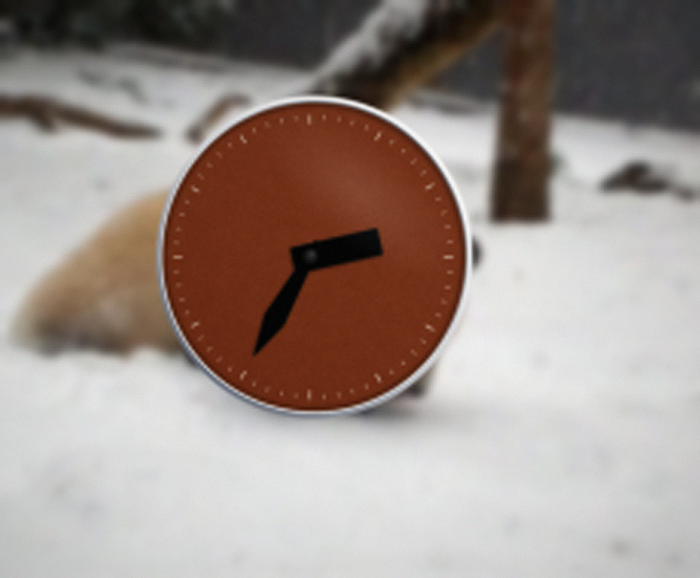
**2:35**
